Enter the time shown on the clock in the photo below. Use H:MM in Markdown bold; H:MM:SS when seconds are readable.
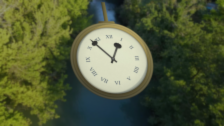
**12:53**
